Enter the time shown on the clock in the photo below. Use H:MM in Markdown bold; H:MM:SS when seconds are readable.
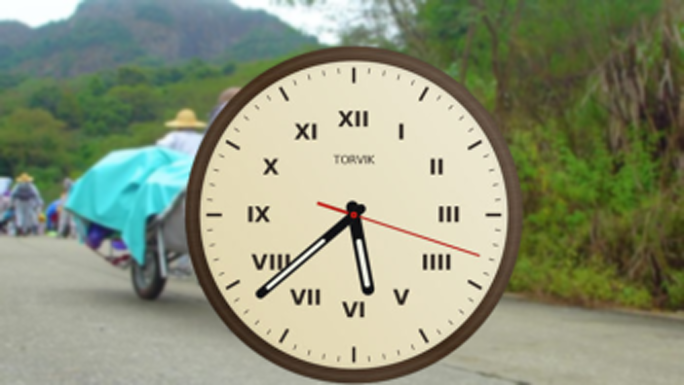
**5:38:18**
